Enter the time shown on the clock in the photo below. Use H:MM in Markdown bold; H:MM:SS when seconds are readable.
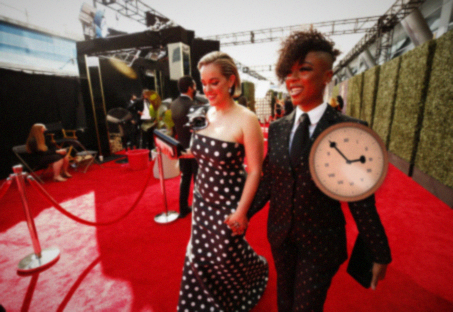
**2:54**
